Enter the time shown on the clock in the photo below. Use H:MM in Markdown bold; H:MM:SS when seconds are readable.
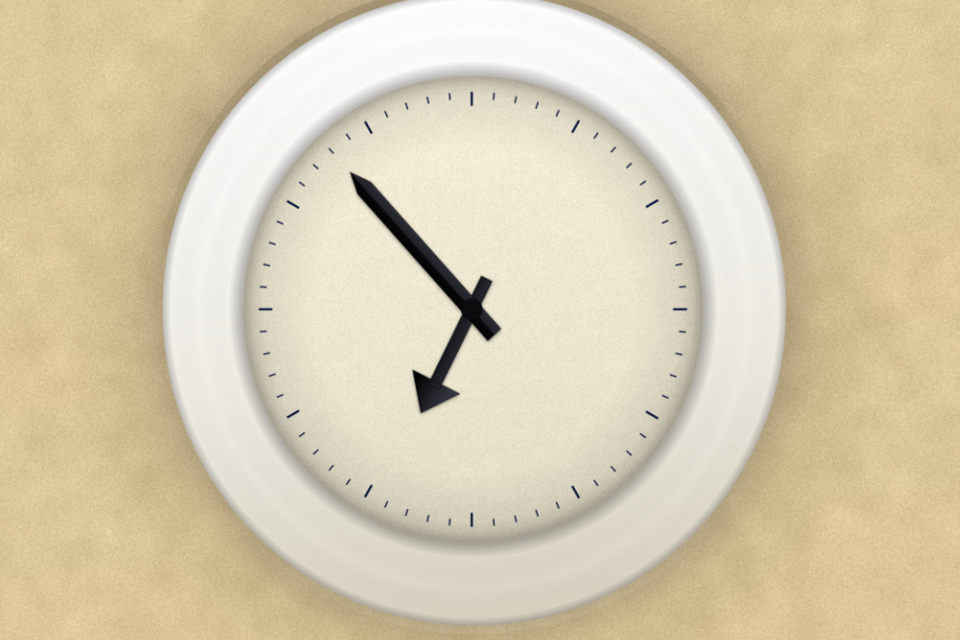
**6:53**
